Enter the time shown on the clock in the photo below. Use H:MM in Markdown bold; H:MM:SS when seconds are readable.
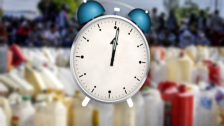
**12:01**
